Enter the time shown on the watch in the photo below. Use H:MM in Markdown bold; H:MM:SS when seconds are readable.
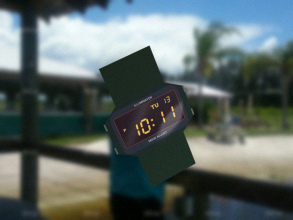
**10:11**
